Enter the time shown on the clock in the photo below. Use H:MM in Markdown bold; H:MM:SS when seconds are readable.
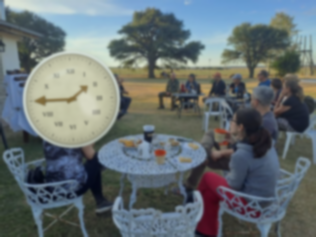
**1:45**
